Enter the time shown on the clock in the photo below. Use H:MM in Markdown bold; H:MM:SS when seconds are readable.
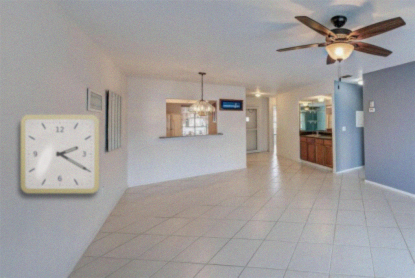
**2:20**
